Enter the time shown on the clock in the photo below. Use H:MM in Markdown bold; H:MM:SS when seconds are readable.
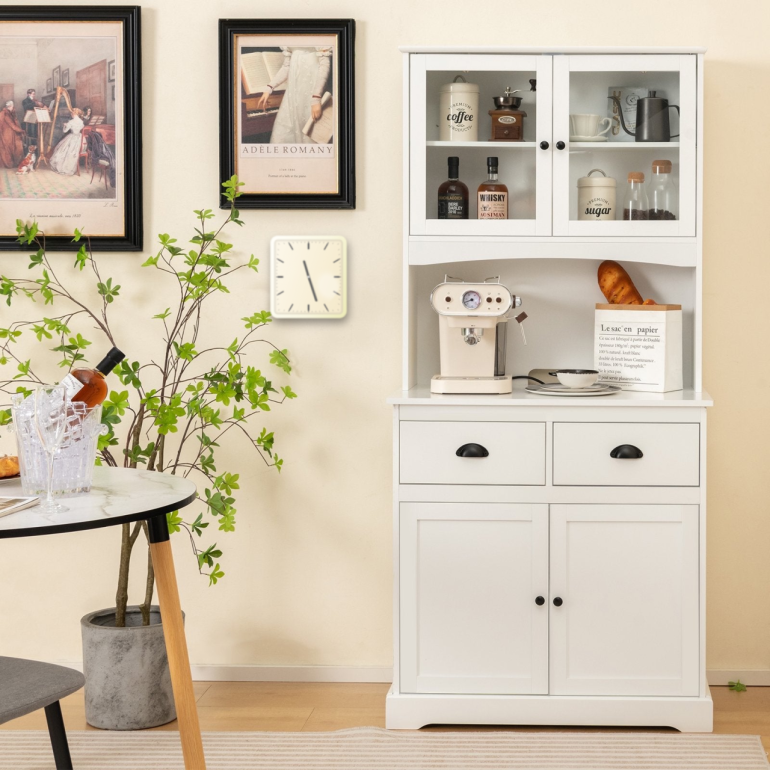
**11:27**
